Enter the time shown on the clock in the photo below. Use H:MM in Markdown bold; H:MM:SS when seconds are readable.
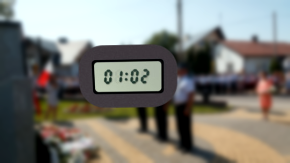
**1:02**
